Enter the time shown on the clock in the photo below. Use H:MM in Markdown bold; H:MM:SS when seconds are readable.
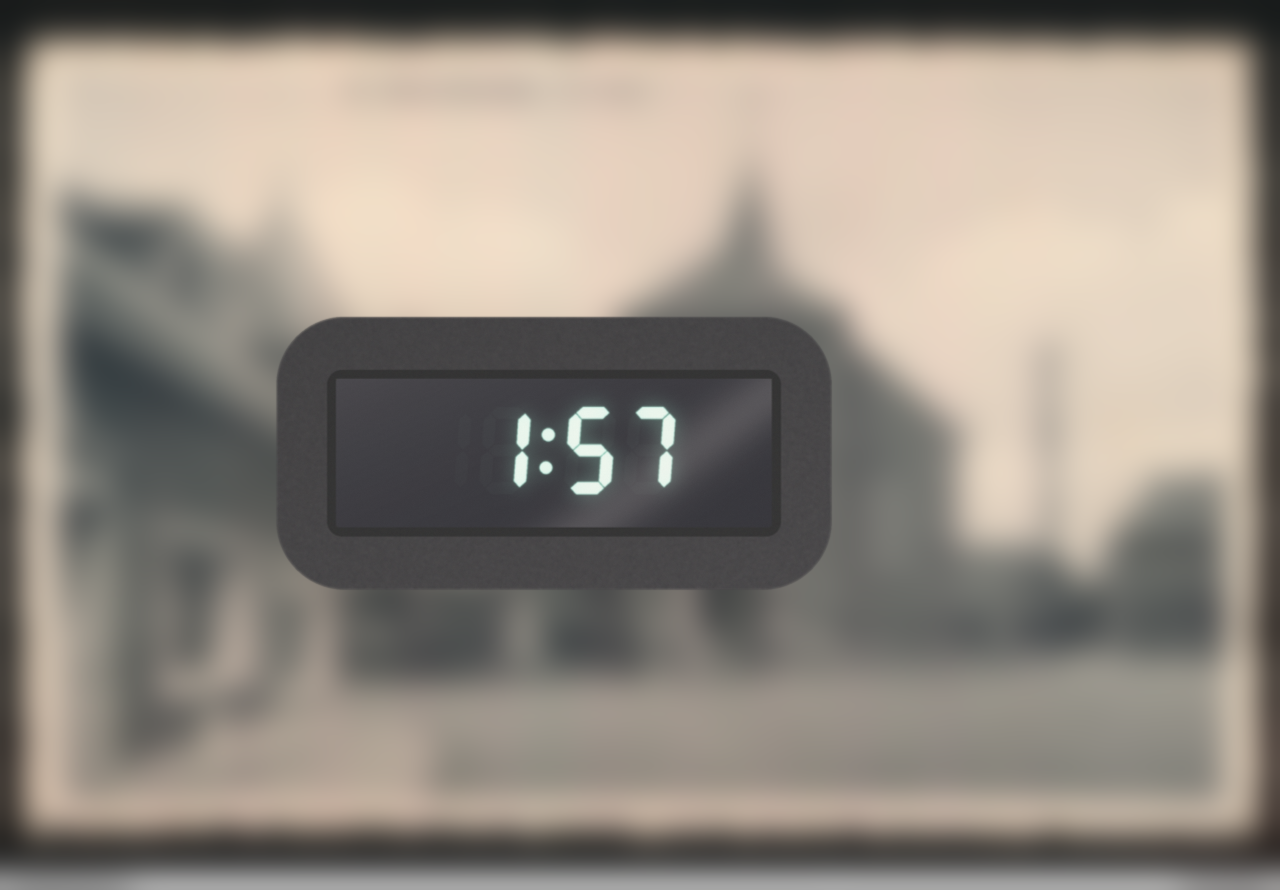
**1:57**
